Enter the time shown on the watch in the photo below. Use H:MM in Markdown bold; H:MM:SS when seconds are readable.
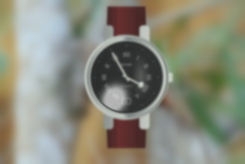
**3:55**
